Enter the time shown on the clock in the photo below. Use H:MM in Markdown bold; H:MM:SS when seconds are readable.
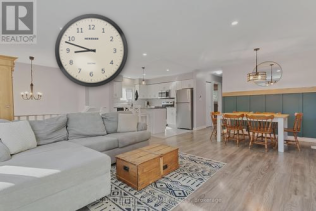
**8:48**
